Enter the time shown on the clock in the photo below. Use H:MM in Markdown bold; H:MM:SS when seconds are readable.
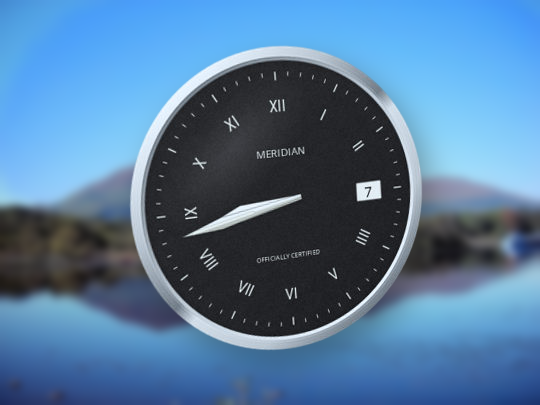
**8:43**
